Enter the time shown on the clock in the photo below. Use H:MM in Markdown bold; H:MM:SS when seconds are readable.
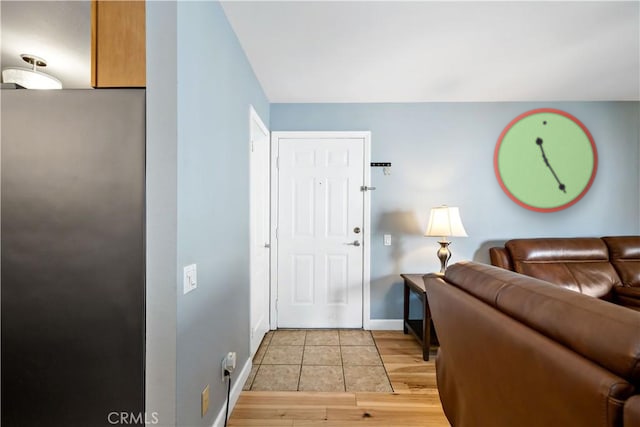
**11:25**
